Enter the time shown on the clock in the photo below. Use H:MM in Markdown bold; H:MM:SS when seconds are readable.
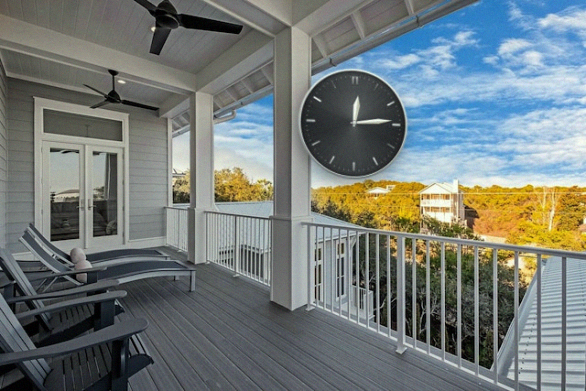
**12:14**
